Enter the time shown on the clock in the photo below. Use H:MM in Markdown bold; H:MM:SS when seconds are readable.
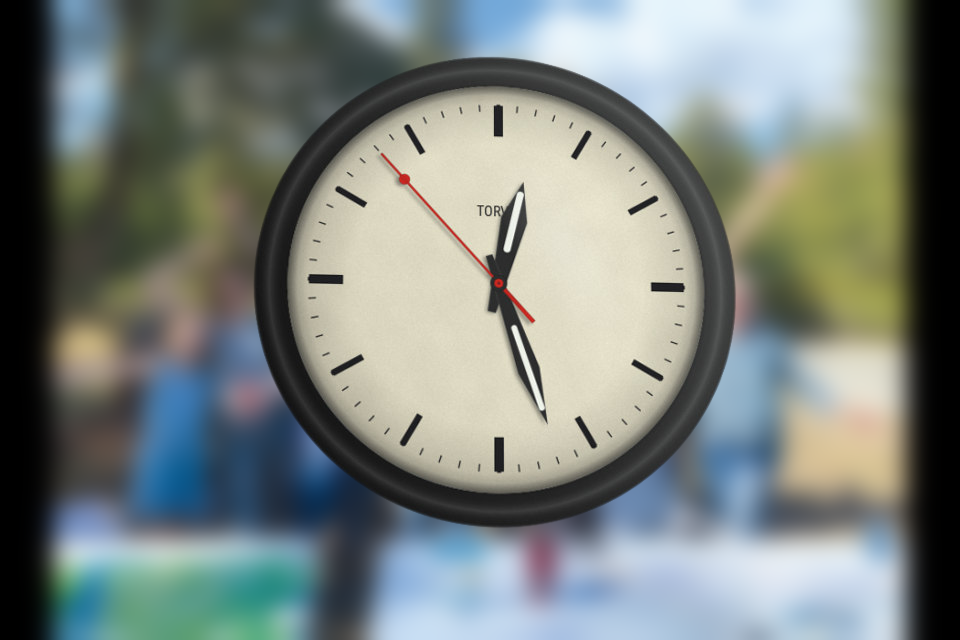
**12:26:53**
